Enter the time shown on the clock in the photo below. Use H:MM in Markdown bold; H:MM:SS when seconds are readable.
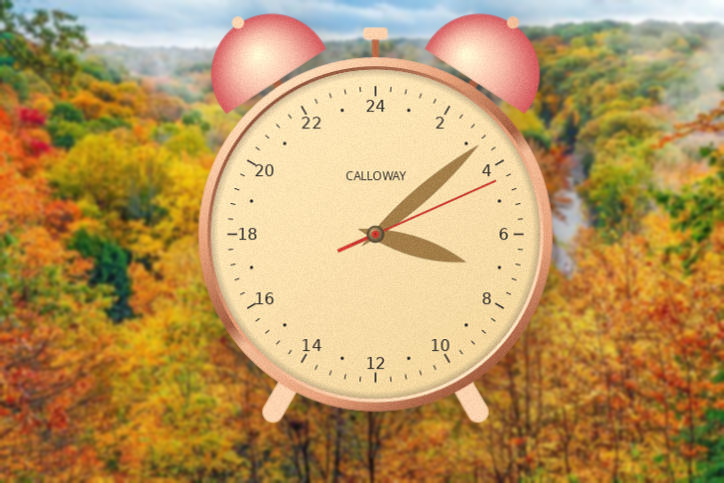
**7:08:11**
